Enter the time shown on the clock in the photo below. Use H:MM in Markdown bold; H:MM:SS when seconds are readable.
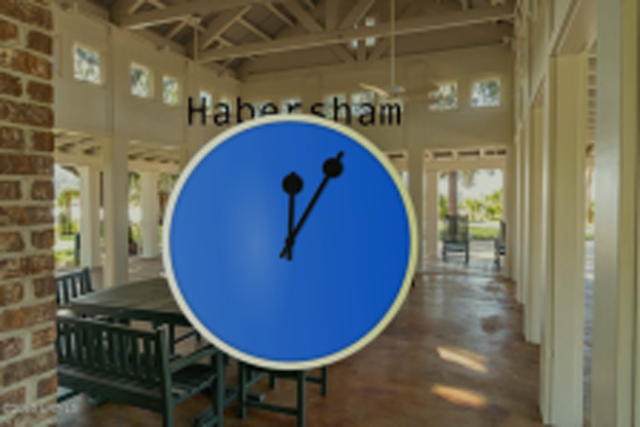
**12:05**
